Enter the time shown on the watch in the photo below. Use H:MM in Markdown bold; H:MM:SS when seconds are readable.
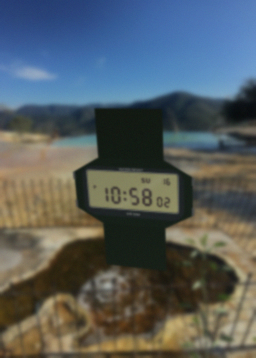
**10:58**
